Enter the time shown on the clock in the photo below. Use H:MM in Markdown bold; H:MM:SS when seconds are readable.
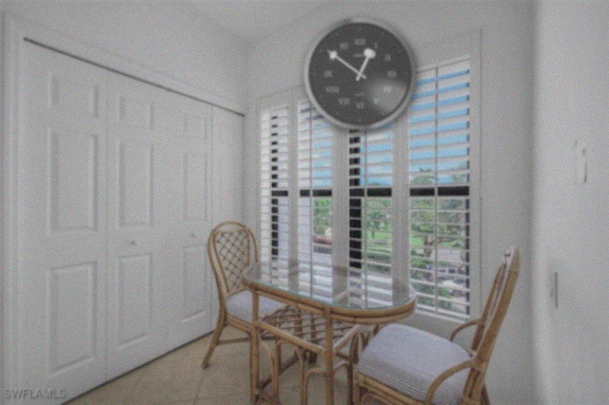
**12:51**
